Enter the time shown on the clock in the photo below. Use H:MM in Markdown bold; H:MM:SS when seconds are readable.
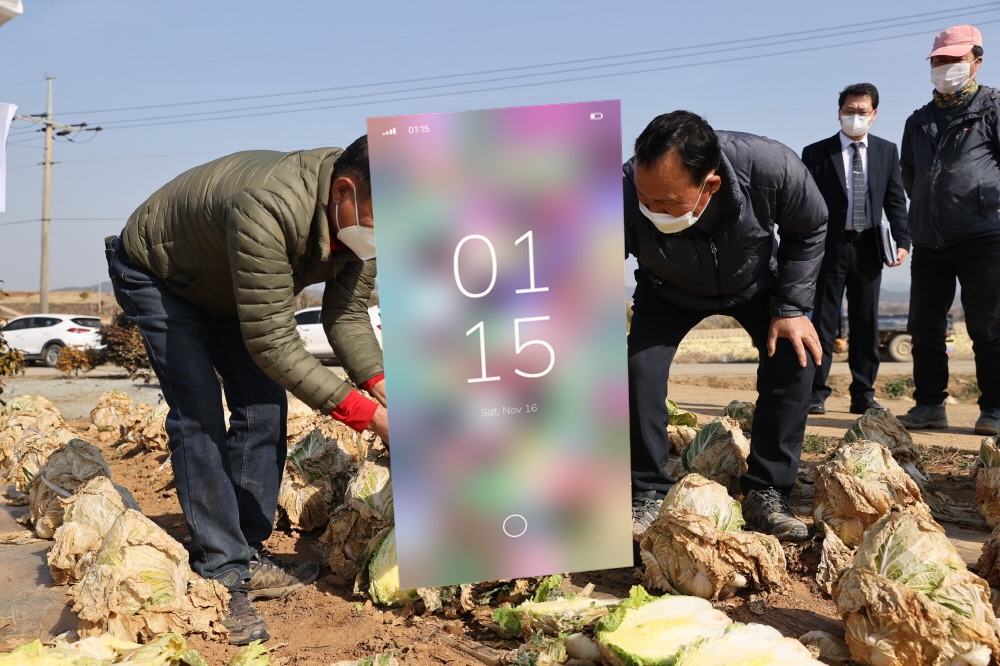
**1:15**
